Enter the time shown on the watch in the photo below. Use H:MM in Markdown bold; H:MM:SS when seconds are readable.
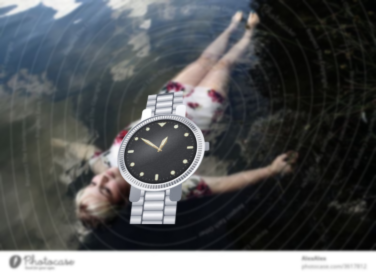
**12:51**
